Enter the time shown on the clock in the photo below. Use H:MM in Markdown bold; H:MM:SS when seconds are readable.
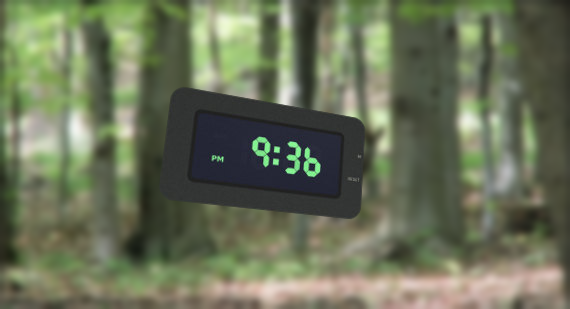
**9:36**
